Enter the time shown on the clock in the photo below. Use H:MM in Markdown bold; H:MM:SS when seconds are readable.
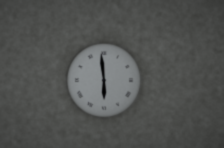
**5:59**
